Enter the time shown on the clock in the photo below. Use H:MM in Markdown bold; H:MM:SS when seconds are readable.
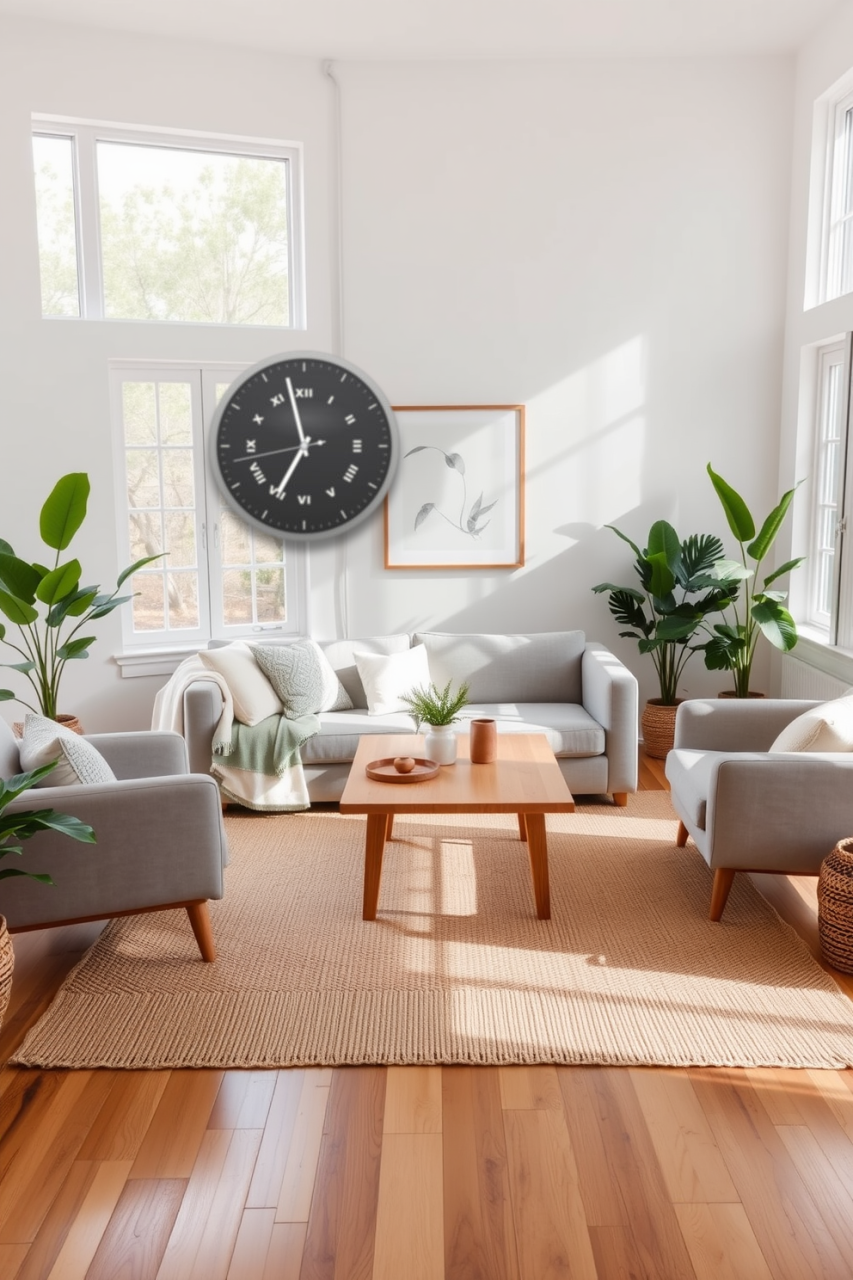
**6:57:43**
